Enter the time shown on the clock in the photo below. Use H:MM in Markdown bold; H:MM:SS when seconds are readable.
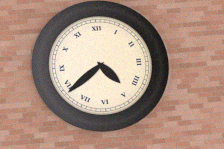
**4:39**
